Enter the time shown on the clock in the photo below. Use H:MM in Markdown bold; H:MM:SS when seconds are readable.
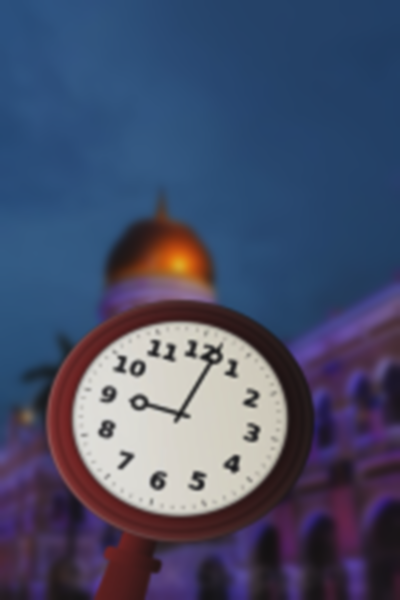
**9:02**
